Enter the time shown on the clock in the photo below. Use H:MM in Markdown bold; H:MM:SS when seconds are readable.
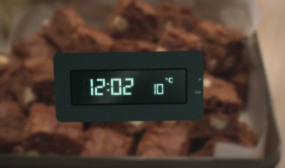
**12:02**
